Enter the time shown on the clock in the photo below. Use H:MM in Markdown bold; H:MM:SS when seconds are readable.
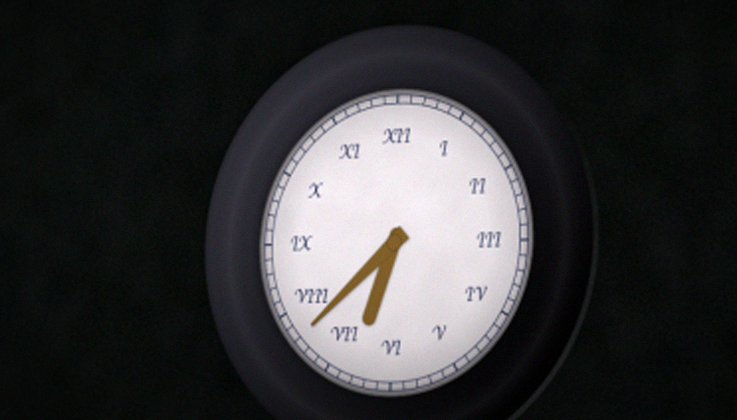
**6:38**
